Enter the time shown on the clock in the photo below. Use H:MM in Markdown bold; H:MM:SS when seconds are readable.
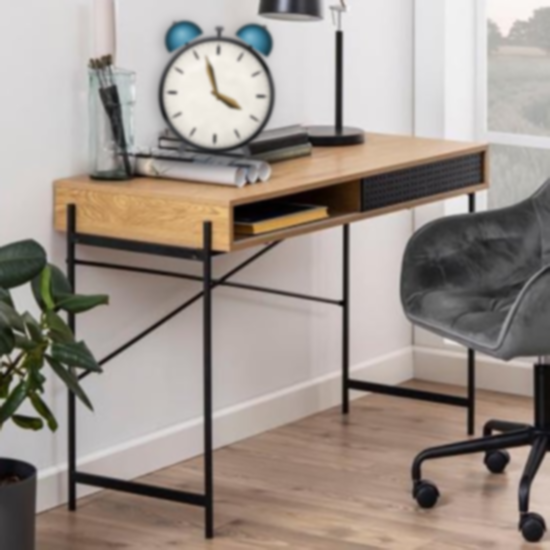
**3:57**
